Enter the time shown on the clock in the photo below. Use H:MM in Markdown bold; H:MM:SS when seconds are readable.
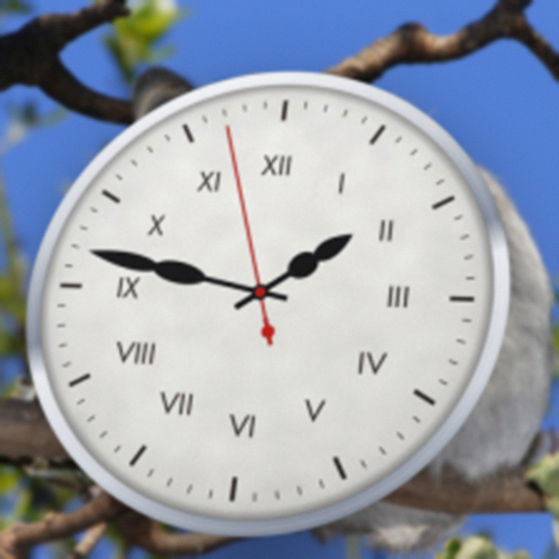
**1:46:57**
